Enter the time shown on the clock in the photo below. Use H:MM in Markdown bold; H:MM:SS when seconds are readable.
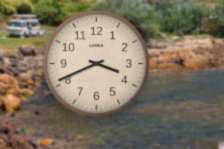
**3:41**
